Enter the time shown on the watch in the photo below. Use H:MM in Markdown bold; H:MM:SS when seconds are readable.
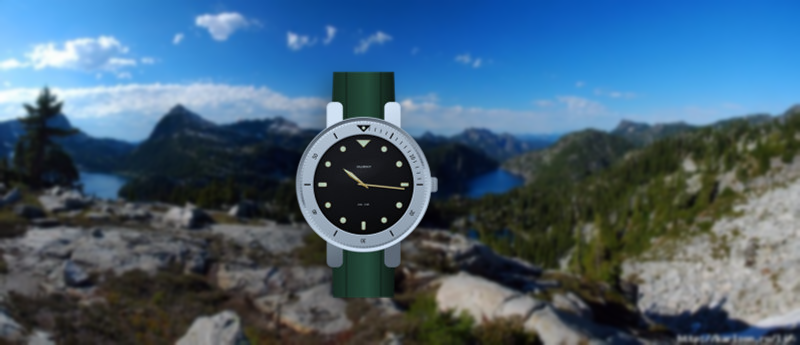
**10:16**
